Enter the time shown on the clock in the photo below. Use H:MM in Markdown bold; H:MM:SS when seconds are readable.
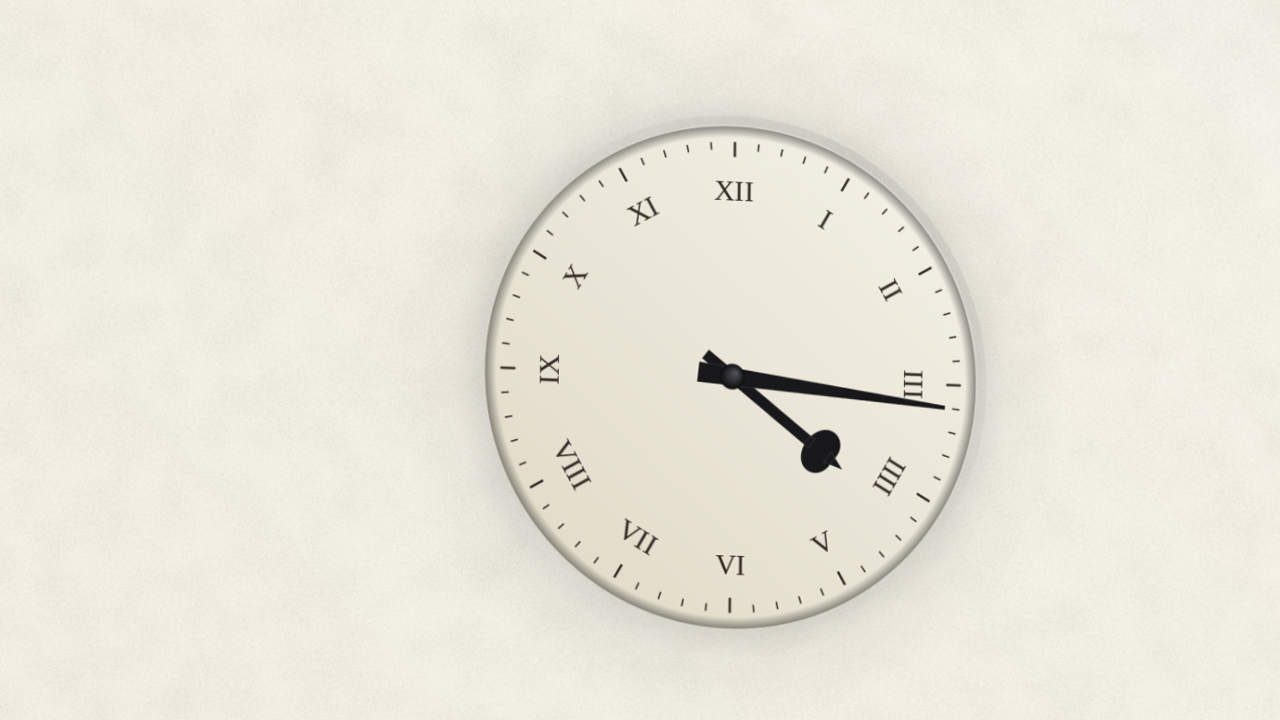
**4:16**
